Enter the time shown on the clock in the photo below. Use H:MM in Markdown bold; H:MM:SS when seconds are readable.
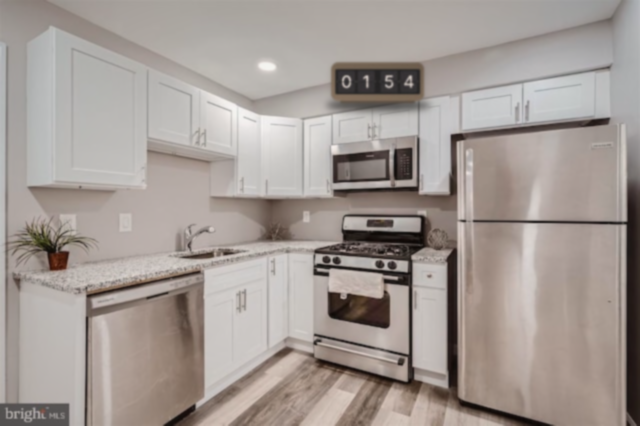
**1:54**
